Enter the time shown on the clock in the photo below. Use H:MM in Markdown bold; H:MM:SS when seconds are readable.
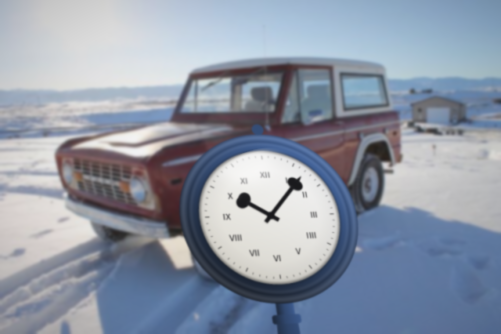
**10:07**
